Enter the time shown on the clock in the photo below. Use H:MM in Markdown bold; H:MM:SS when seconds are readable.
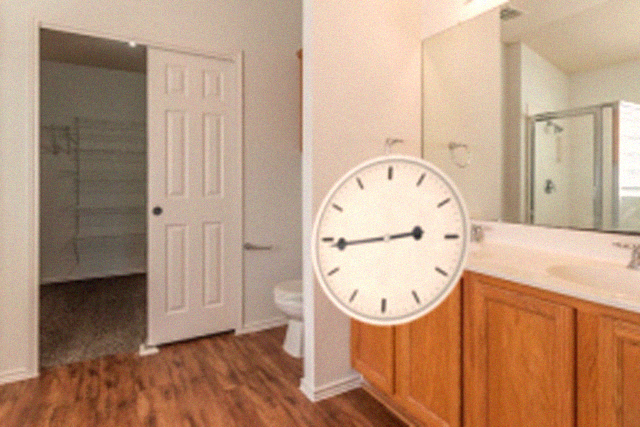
**2:44**
